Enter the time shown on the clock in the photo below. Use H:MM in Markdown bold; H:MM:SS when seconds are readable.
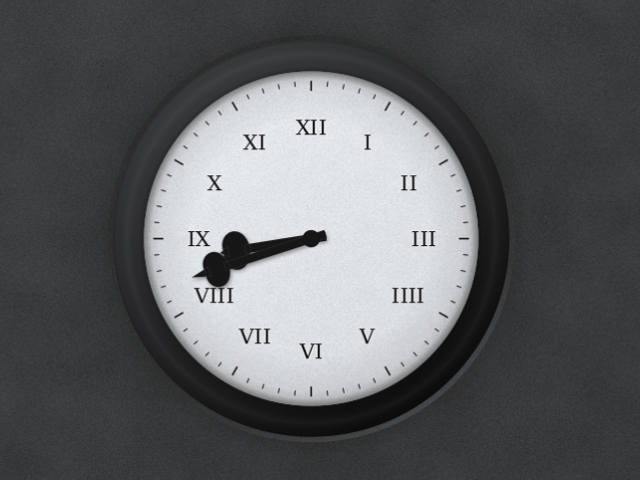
**8:42**
